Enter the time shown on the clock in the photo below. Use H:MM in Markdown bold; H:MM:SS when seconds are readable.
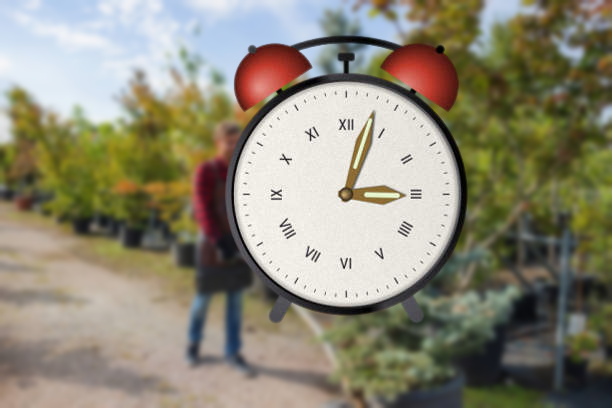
**3:03**
